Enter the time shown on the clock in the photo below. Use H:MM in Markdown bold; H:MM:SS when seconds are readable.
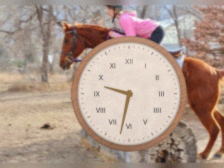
**9:32**
